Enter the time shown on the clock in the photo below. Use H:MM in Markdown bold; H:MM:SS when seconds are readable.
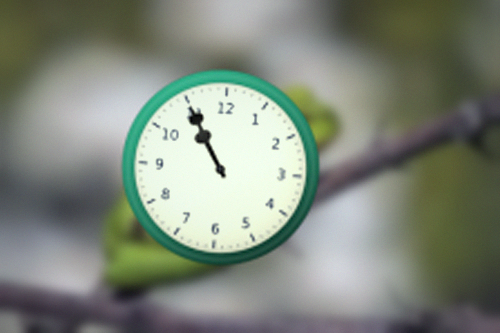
**10:55**
